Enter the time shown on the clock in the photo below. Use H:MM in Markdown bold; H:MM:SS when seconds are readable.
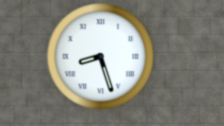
**8:27**
